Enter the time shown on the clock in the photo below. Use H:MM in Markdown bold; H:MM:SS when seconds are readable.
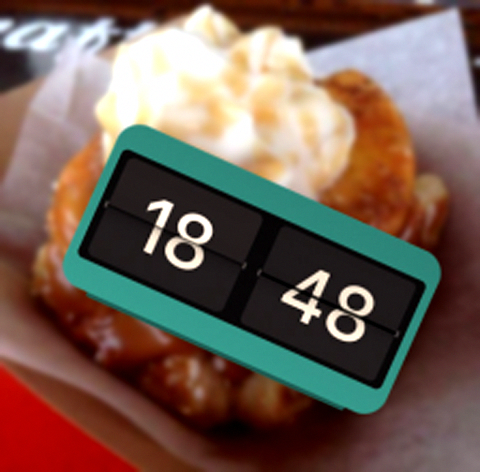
**18:48**
